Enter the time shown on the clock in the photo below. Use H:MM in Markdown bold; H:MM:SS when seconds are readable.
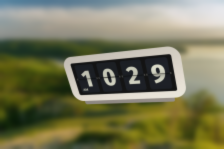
**10:29**
